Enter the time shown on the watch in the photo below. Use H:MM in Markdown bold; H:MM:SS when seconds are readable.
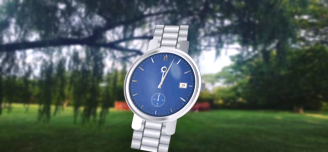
**12:03**
